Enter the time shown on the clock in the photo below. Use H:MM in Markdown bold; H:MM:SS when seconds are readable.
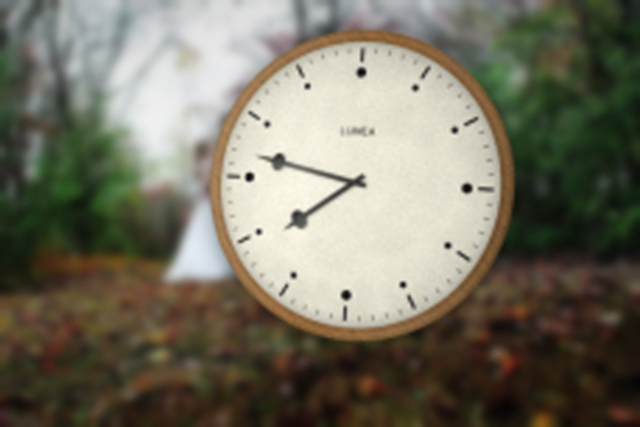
**7:47**
